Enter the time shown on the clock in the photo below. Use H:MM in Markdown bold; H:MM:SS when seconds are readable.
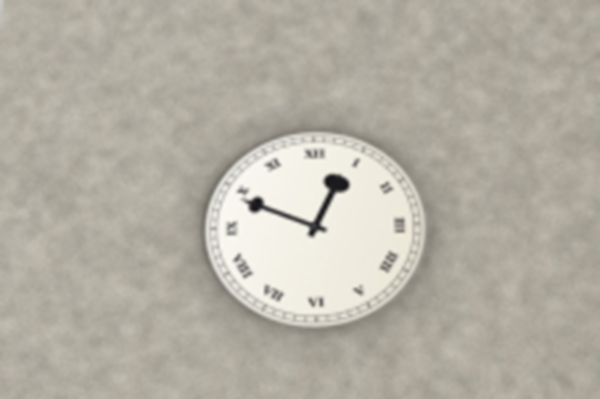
**12:49**
